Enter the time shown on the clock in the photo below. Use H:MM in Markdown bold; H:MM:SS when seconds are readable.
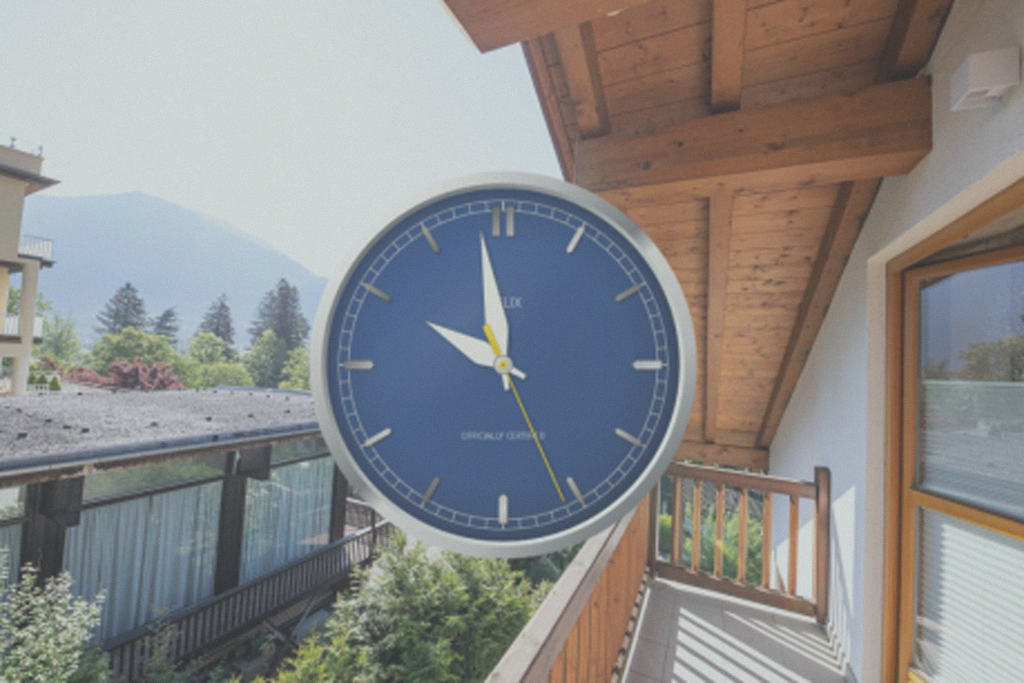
**9:58:26**
